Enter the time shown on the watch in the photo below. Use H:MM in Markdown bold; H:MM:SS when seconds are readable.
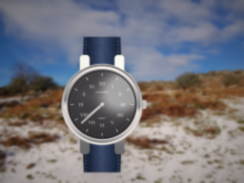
**7:38**
